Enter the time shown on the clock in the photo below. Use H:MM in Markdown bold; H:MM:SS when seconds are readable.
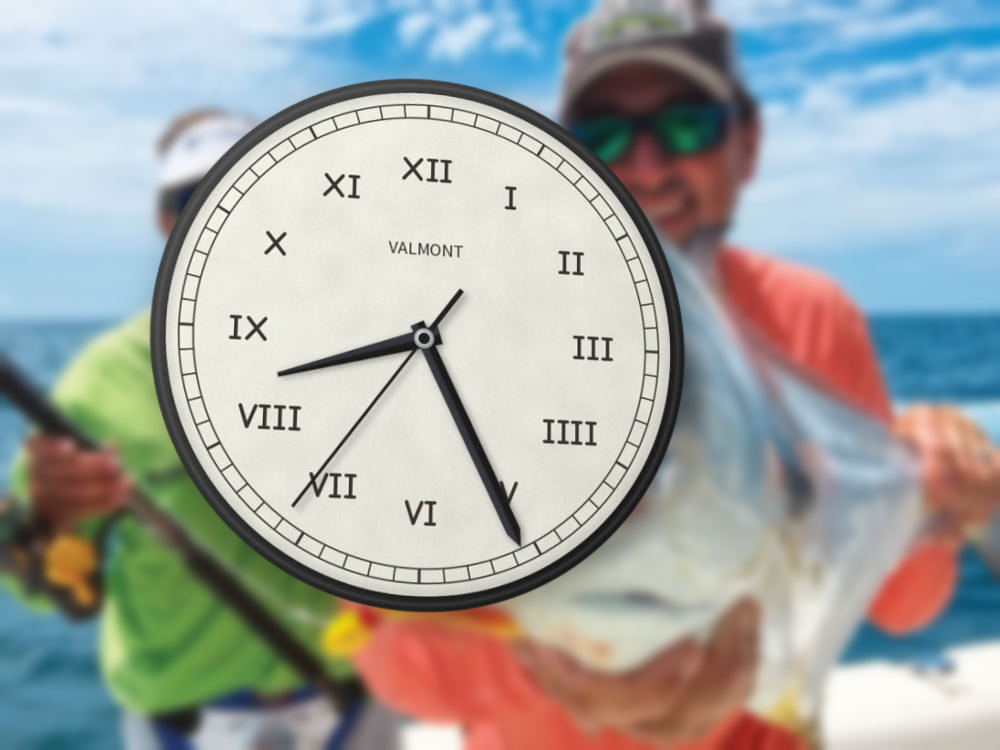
**8:25:36**
